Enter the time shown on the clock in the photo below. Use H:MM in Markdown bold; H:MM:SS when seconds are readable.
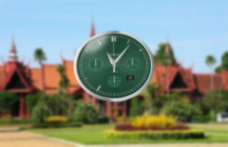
**11:06**
